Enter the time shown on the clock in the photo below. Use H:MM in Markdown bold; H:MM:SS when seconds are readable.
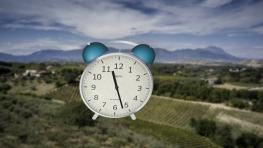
**11:27**
